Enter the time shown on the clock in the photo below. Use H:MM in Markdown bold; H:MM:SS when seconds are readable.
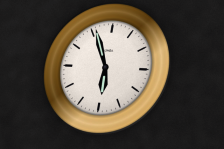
**5:56**
